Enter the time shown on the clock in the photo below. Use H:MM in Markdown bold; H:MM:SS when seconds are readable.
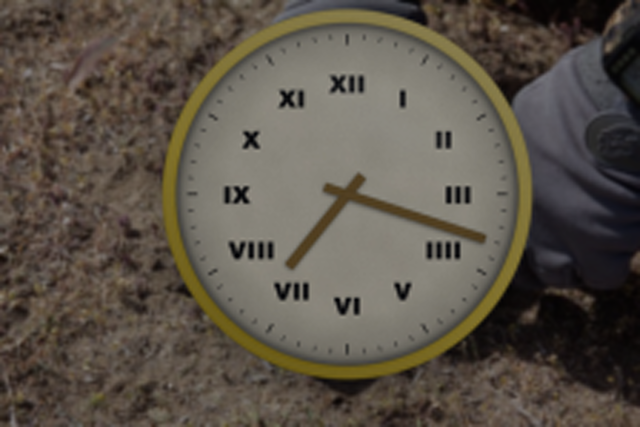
**7:18**
